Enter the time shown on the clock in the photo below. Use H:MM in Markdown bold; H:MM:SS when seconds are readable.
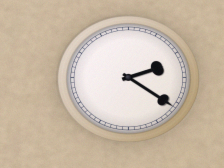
**2:21**
